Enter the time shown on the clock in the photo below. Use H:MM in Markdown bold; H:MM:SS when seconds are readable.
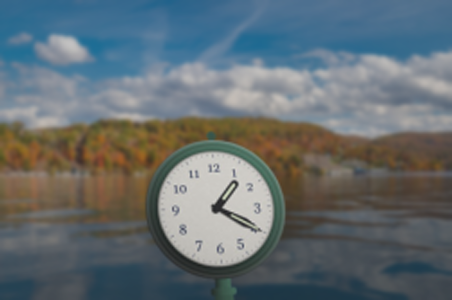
**1:20**
